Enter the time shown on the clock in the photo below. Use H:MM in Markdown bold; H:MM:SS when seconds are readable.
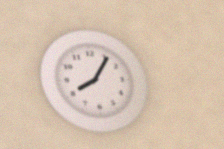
**8:06**
